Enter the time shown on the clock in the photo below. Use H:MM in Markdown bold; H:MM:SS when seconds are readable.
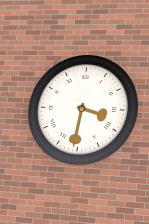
**3:31**
